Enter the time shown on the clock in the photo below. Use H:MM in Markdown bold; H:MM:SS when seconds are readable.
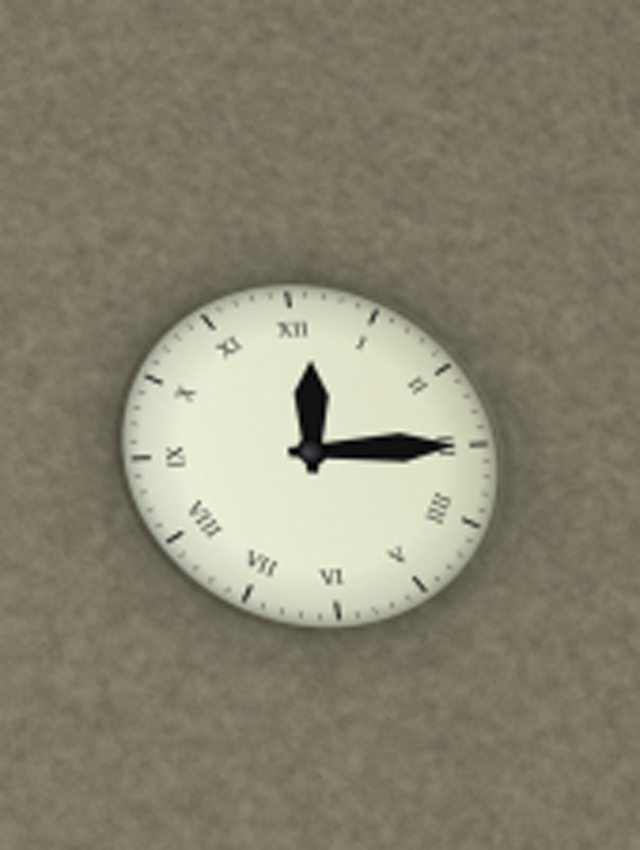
**12:15**
